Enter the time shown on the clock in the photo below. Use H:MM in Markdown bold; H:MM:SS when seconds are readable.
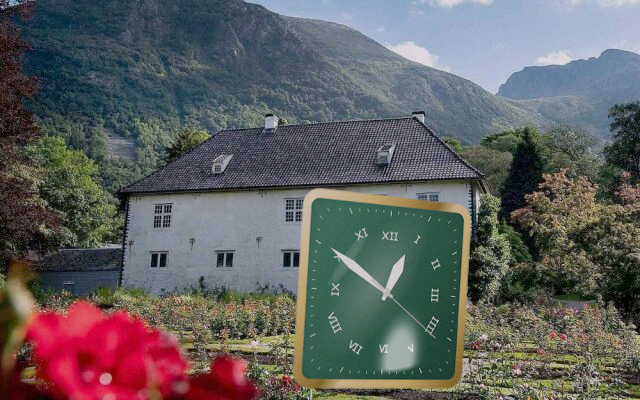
**12:50:21**
